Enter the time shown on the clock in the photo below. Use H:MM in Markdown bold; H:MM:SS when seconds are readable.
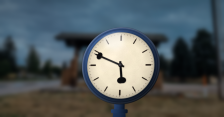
**5:49**
